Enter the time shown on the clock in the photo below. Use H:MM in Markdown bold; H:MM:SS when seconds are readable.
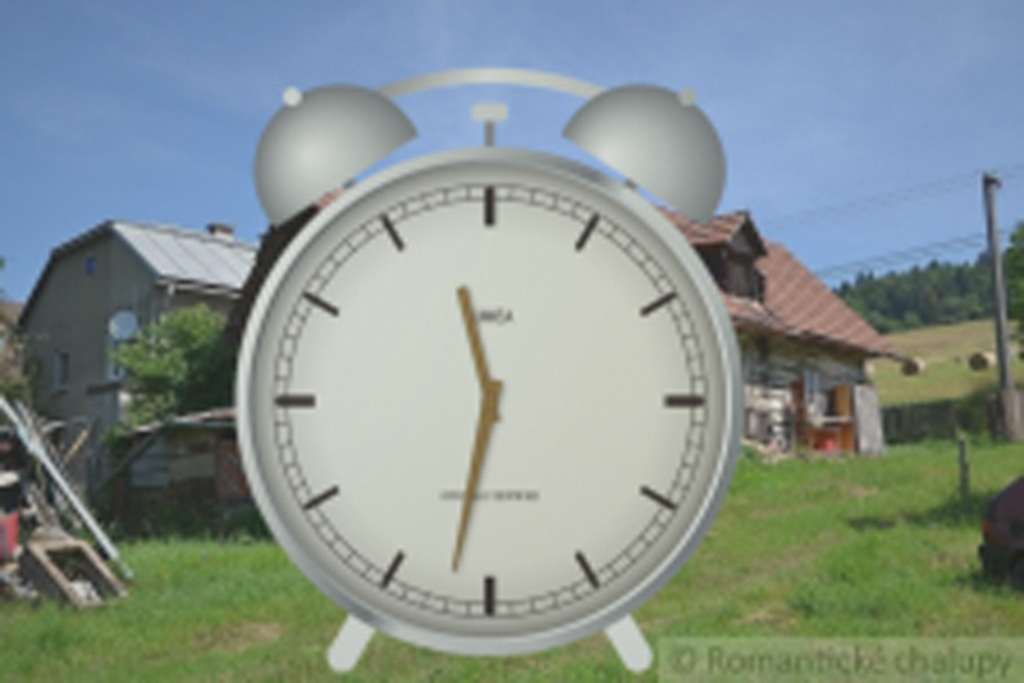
**11:32**
